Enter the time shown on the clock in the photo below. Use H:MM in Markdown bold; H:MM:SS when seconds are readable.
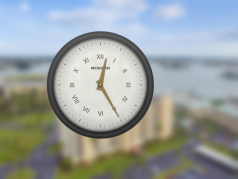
**12:25**
